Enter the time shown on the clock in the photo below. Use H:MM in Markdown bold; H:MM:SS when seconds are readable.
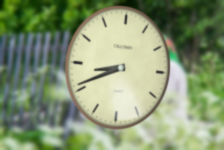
**8:41**
